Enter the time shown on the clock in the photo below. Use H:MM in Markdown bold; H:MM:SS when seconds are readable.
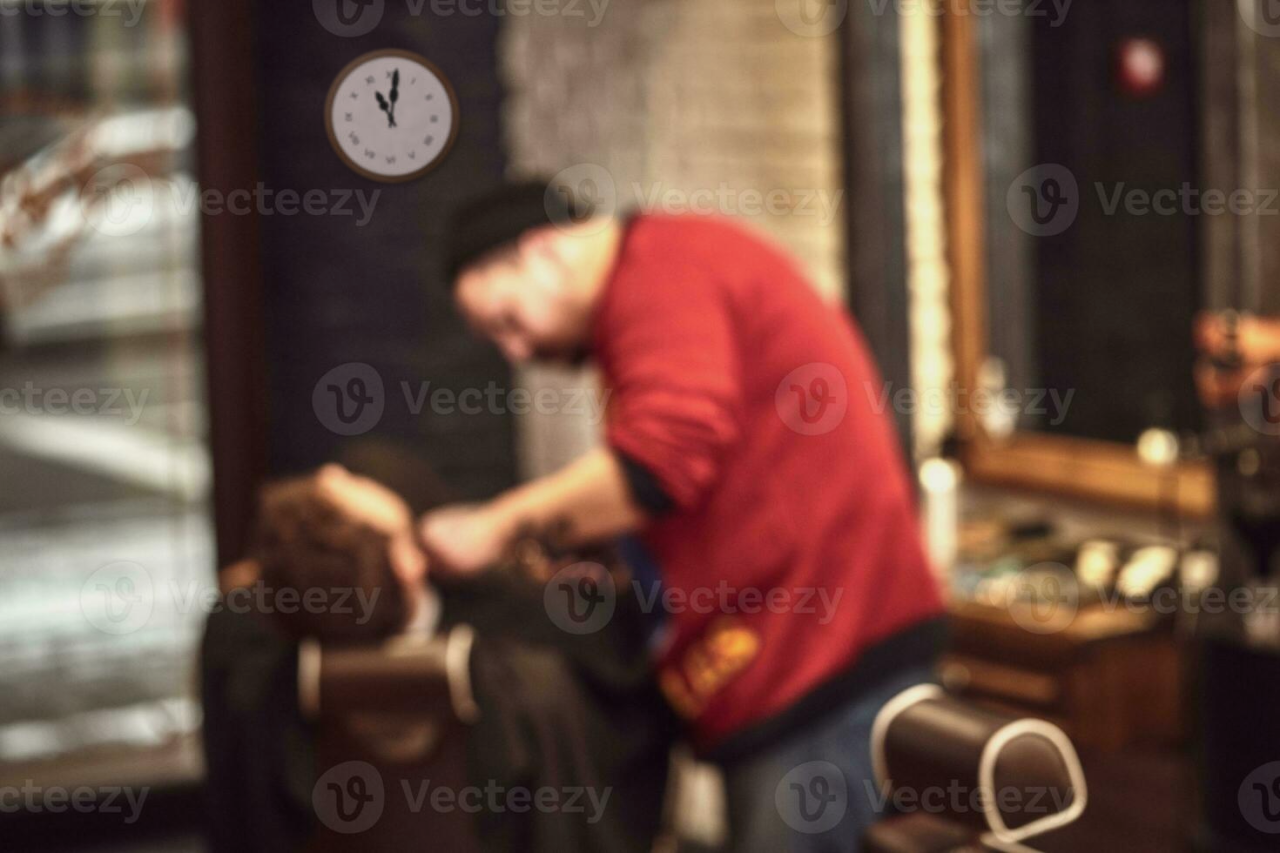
**11:01**
